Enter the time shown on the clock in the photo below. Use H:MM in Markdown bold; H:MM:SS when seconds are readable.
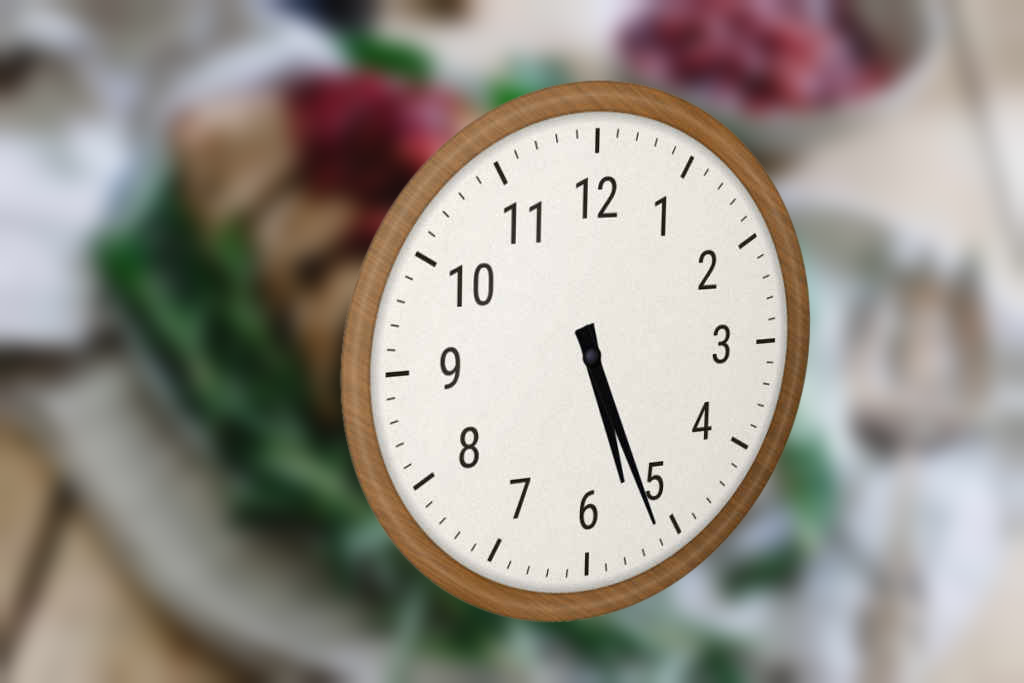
**5:26**
